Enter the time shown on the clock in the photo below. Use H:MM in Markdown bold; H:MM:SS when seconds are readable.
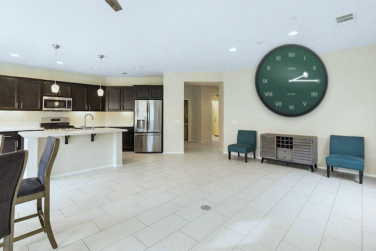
**2:15**
